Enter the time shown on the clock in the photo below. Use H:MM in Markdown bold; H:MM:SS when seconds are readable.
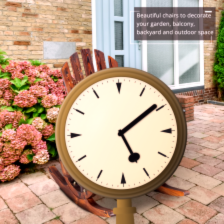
**5:09**
